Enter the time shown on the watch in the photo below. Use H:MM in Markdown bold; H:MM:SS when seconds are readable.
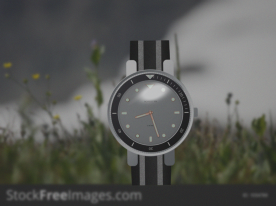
**8:27**
